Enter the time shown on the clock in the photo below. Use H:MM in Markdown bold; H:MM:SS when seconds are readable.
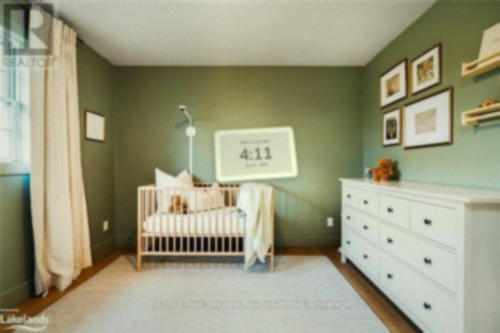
**4:11**
